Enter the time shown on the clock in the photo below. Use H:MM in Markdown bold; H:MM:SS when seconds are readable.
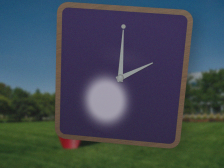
**2:00**
